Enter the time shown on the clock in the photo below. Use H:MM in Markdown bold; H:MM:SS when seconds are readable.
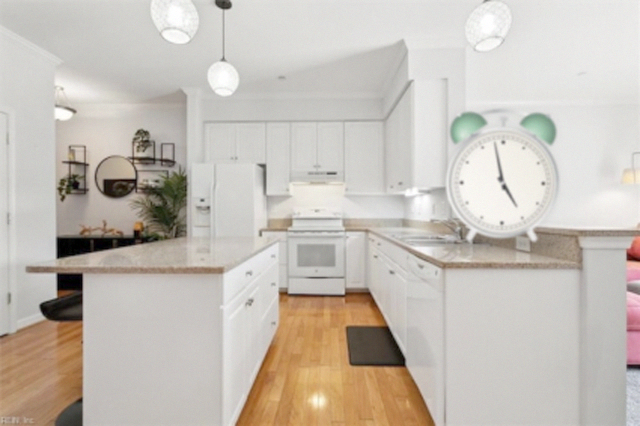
**4:58**
